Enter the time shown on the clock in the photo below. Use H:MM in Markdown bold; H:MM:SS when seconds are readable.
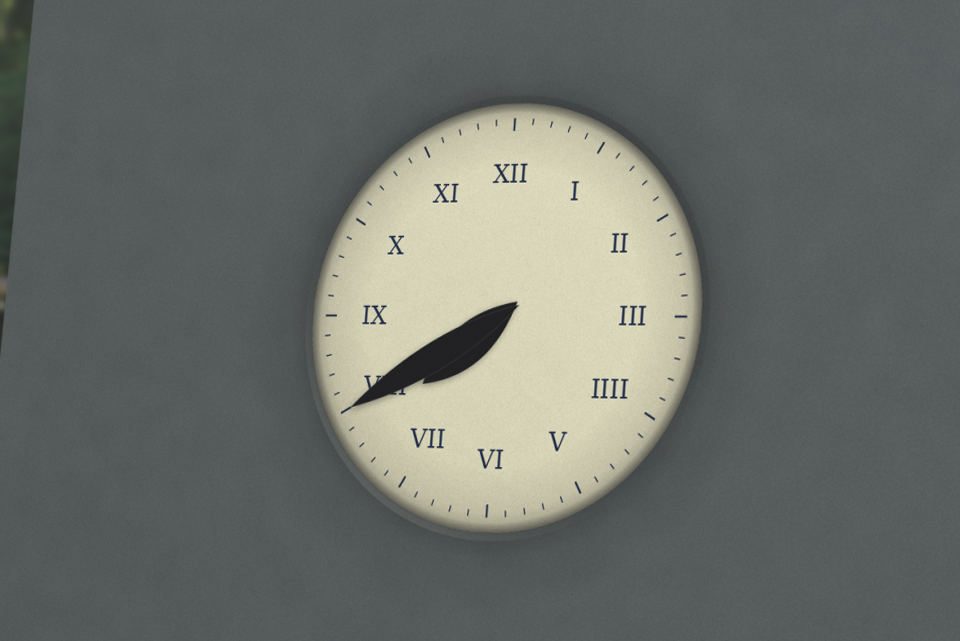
**7:40**
